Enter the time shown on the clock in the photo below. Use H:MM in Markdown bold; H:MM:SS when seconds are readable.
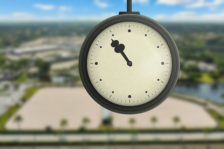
**10:54**
